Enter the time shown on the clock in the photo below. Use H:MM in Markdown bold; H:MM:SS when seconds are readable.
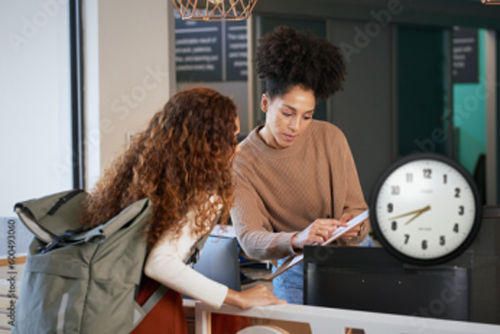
**7:42**
